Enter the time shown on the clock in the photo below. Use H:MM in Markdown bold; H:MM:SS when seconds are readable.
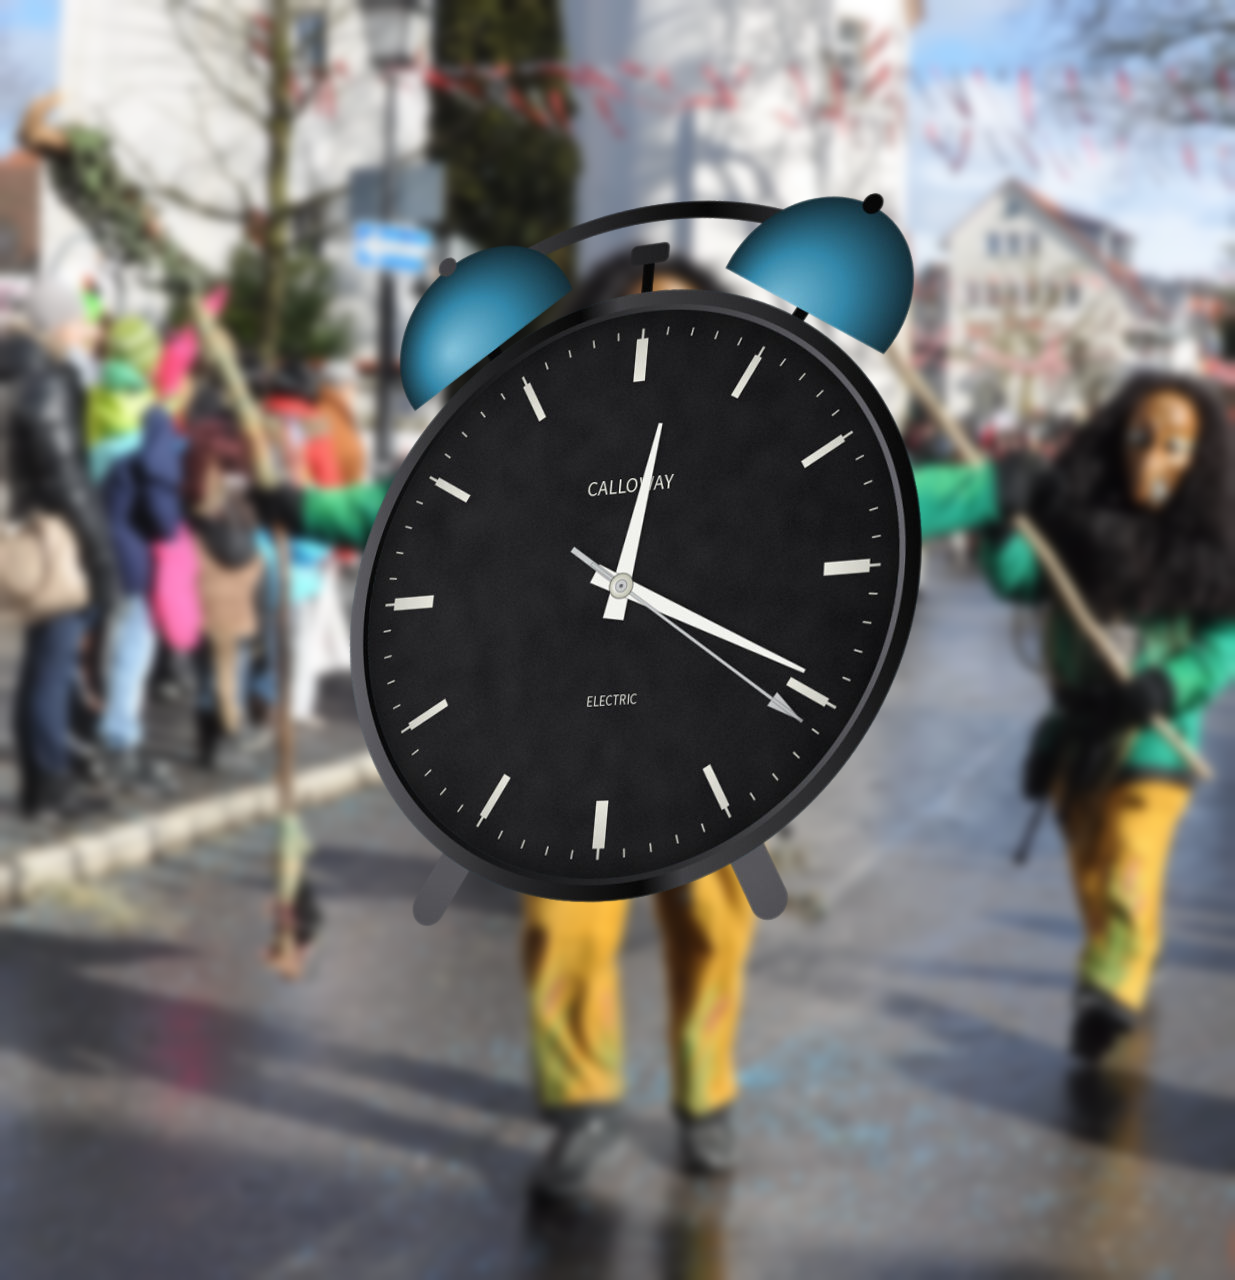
**12:19:21**
